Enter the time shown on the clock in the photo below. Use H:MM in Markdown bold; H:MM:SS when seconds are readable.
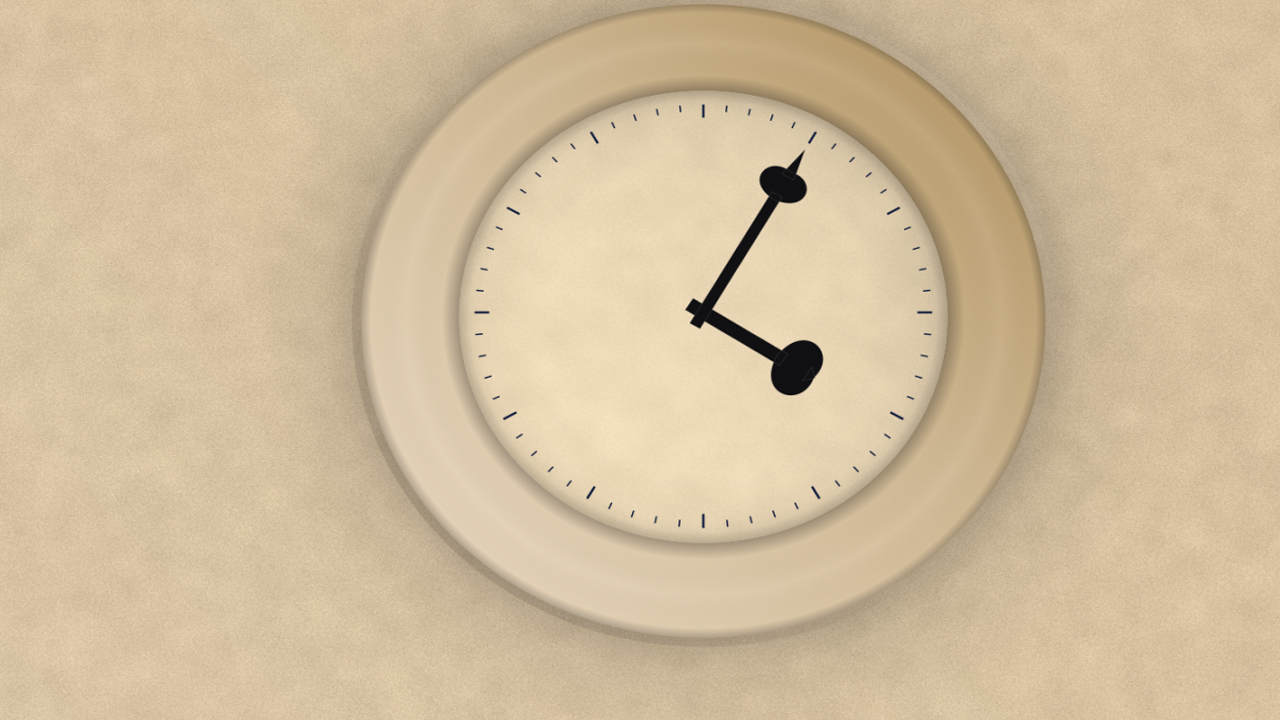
**4:05**
